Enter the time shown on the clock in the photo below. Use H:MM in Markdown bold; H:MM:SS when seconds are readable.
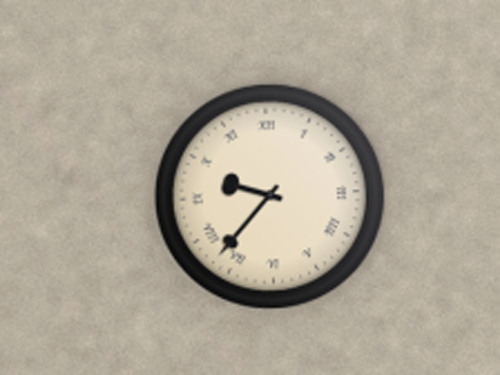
**9:37**
